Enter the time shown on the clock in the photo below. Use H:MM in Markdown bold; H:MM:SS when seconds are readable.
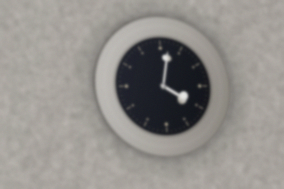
**4:02**
